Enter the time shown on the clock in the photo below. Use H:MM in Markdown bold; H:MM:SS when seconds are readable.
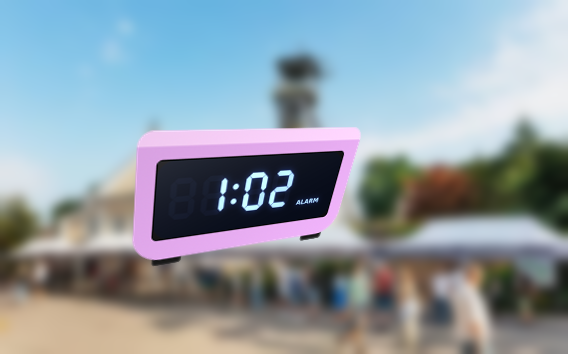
**1:02**
